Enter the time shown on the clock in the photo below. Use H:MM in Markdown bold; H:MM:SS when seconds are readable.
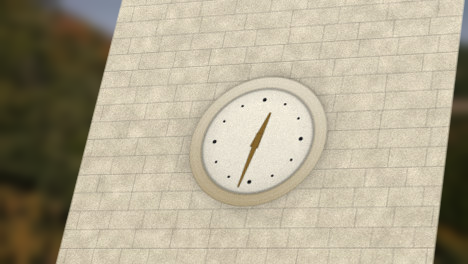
**12:32**
